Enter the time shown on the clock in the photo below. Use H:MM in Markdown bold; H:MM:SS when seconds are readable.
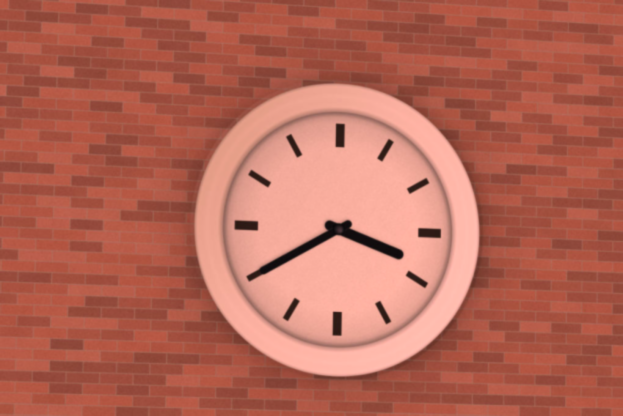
**3:40**
